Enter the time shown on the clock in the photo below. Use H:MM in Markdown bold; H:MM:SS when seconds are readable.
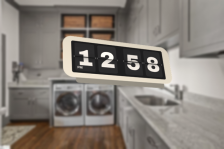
**12:58**
